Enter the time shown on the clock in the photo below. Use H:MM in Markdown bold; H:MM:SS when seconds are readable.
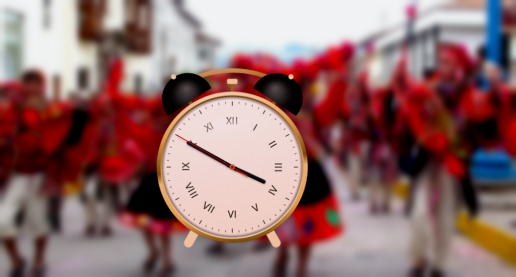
**3:49:50**
